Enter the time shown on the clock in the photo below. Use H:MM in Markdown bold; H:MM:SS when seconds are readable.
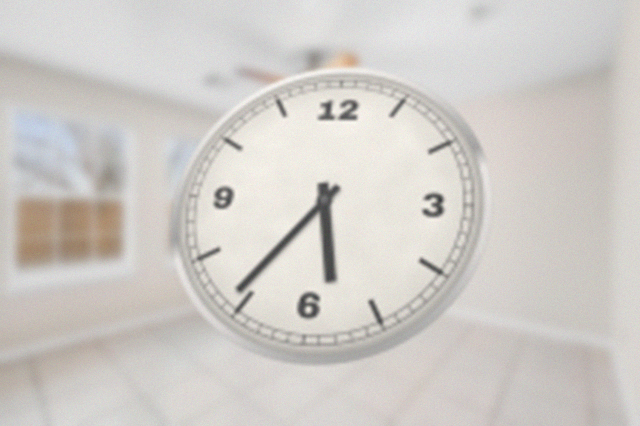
**5:36**
